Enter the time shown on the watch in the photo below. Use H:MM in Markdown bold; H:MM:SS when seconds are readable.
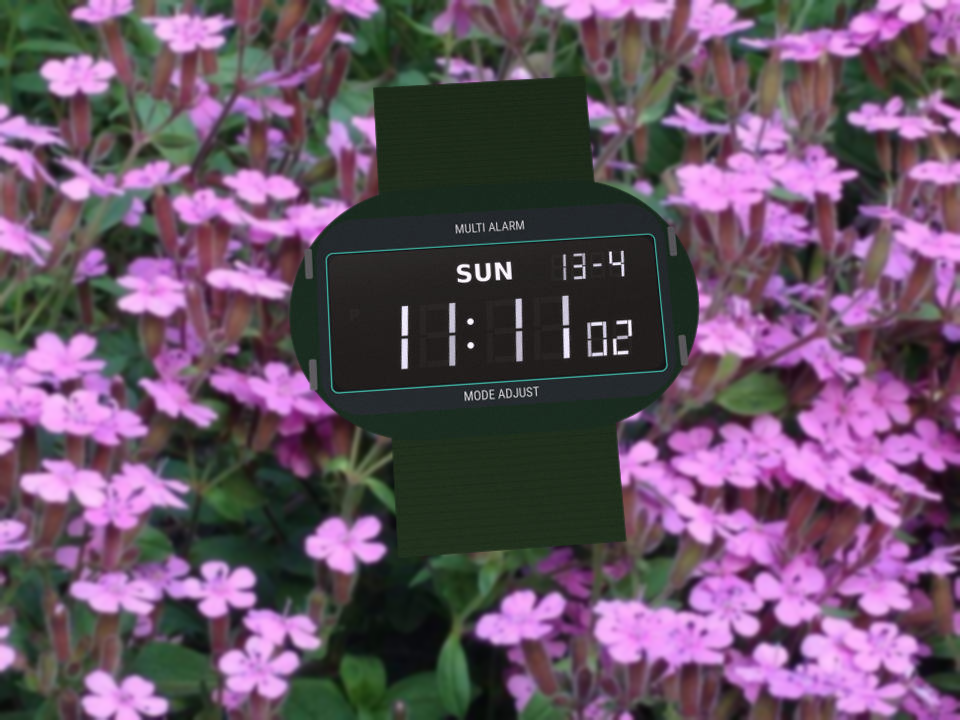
**11:11:02**
